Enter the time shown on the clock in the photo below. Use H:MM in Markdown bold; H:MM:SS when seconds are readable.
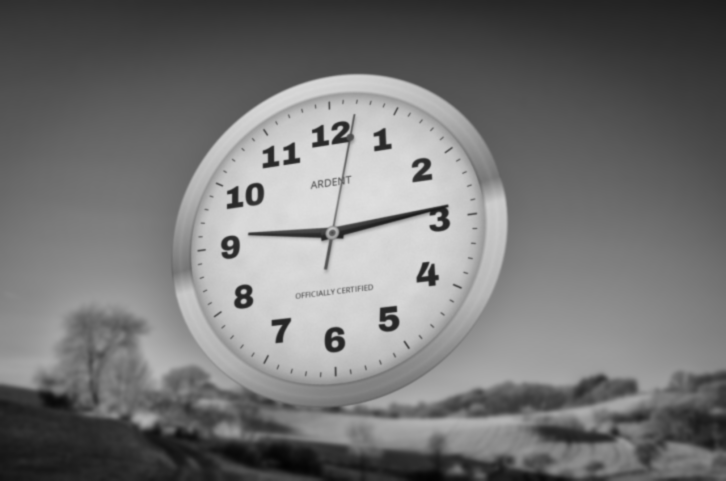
**9:14:02**
